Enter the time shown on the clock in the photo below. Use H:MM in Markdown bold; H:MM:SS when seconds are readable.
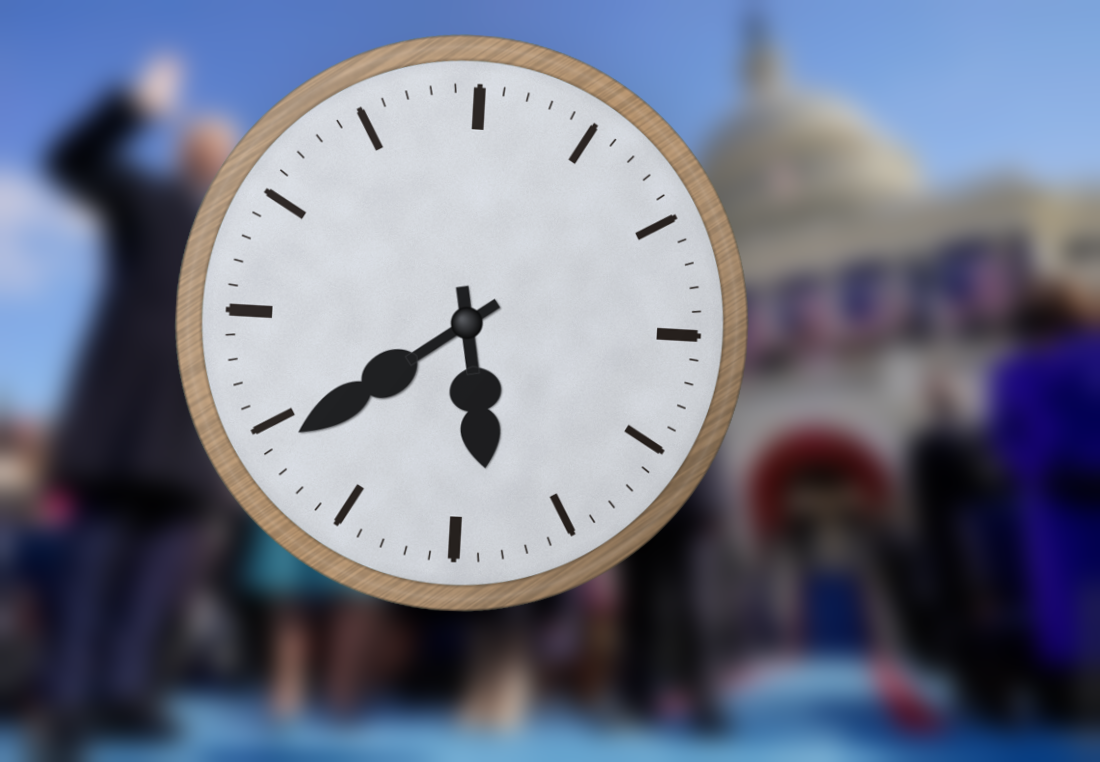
**5:39**
